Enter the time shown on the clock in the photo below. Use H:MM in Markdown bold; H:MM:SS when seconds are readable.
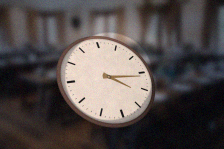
**4:16**
